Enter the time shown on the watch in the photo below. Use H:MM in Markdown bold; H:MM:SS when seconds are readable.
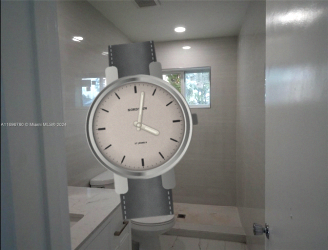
**4:02**
